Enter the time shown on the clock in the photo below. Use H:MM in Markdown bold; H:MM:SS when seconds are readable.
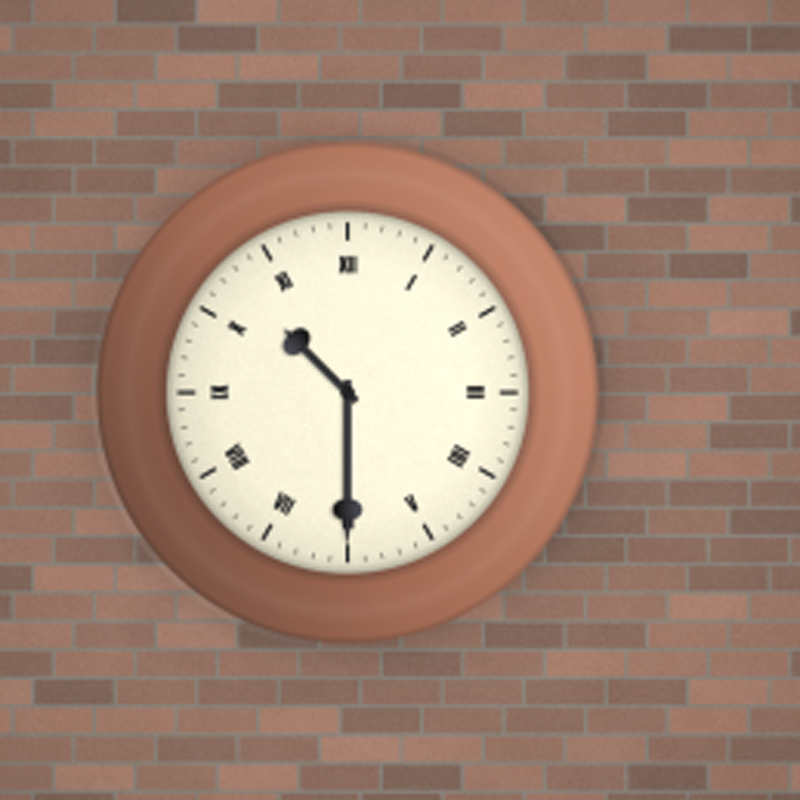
**10:30**
